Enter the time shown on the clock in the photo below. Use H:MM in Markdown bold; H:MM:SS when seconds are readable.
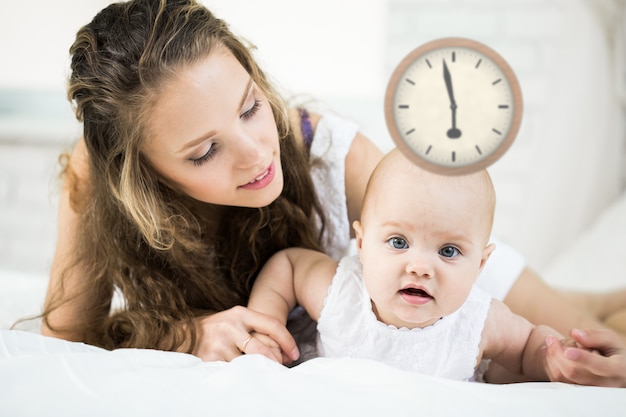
**5:58**
